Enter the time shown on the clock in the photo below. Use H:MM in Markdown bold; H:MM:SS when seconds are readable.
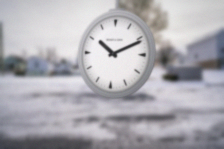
**10:11**
